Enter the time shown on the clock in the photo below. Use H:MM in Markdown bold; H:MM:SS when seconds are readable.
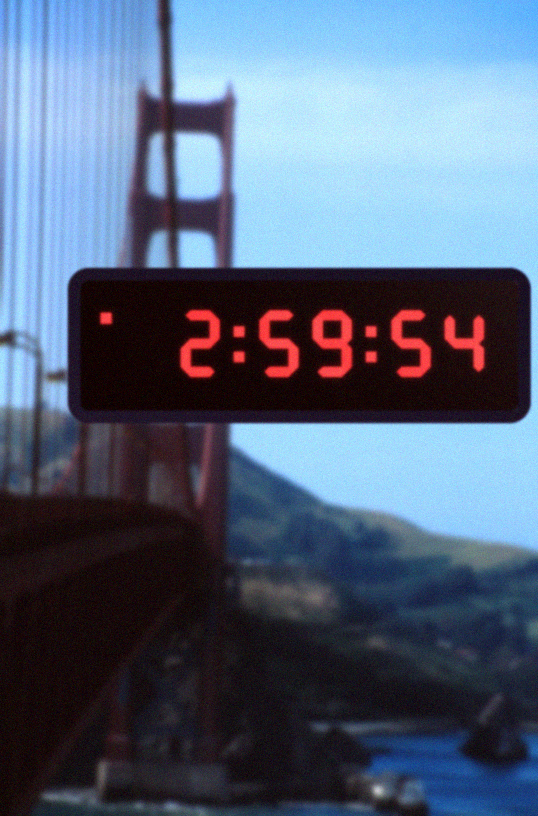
**2:59:54**
